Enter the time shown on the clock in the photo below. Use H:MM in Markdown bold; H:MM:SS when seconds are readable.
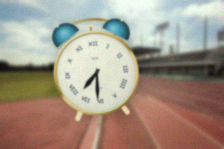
**7:31**
